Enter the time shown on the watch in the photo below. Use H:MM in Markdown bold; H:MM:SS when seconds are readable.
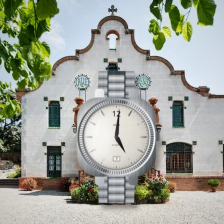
**5:01**
